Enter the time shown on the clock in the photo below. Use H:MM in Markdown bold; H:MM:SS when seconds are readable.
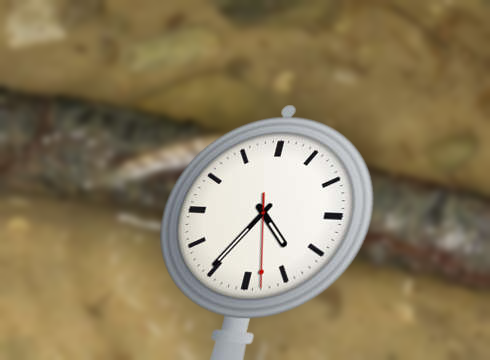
**4:35:28**
